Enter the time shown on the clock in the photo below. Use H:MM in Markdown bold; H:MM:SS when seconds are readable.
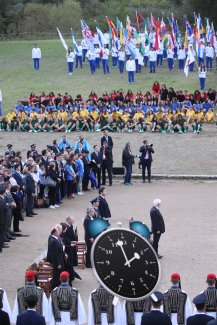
**1:58**
